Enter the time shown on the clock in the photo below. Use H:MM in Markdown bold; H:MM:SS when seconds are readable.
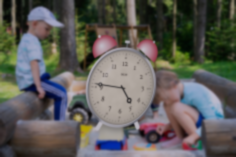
**4:46**
